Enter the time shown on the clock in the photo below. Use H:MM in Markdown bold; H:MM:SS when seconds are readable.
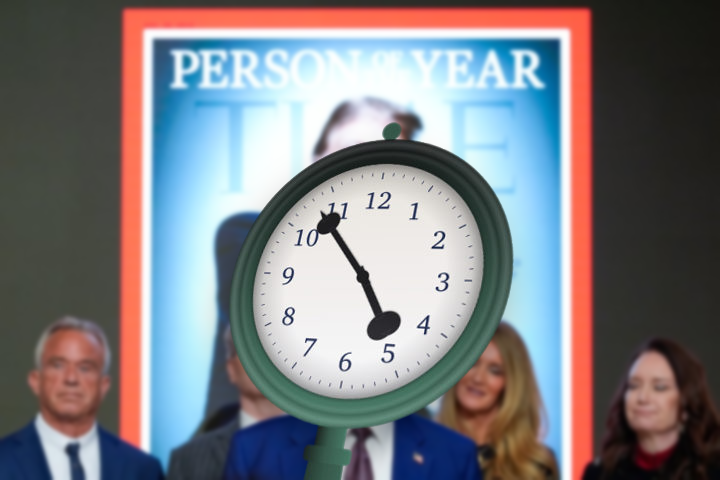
**4:53**
